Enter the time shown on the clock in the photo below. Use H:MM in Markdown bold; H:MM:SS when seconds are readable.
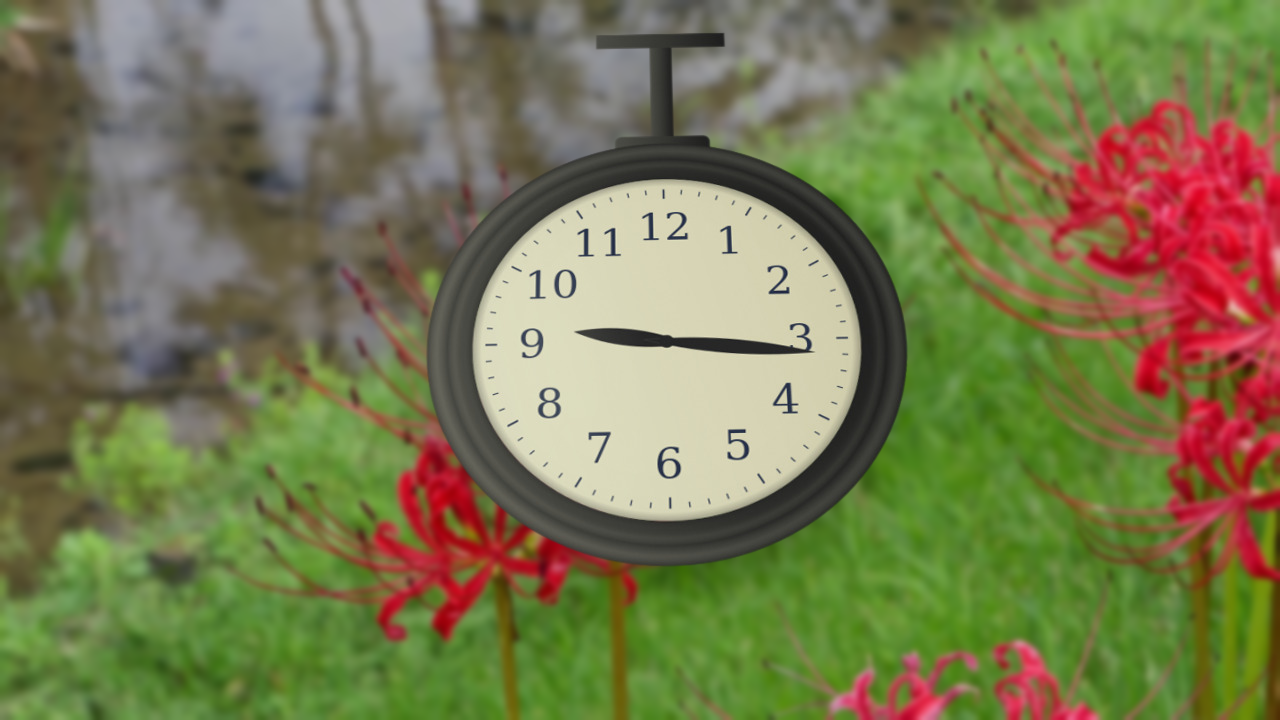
**9:16**
